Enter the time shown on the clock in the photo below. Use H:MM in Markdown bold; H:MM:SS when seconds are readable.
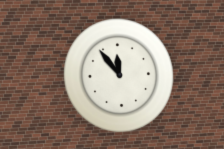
**11:54**
